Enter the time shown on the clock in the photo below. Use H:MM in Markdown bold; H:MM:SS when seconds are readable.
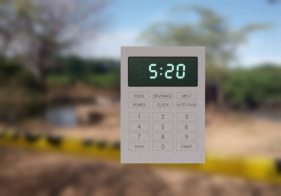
**5:20**
